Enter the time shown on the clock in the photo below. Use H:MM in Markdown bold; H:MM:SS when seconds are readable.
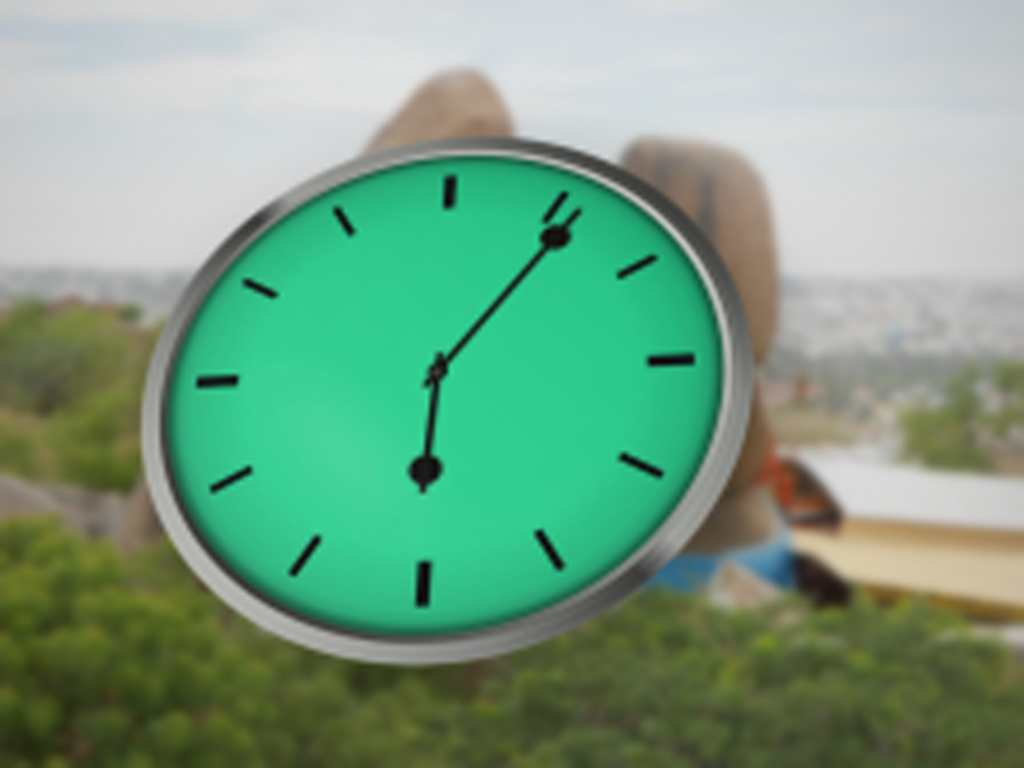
**6:06**
